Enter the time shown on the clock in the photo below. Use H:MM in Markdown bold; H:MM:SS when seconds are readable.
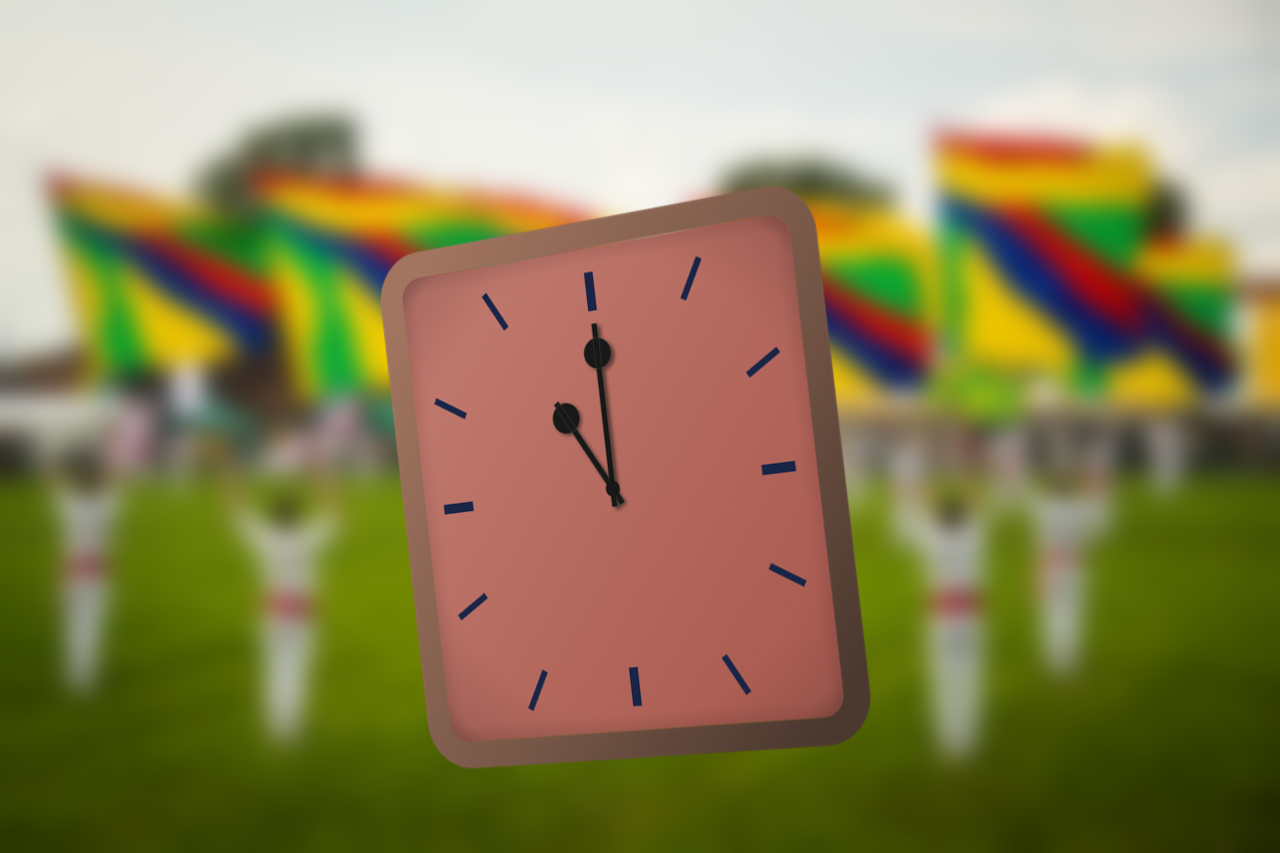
**11:00**
